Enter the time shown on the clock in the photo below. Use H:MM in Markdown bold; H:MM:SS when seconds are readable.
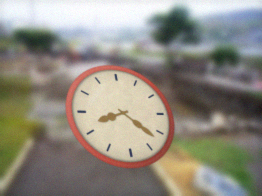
**8:22**
